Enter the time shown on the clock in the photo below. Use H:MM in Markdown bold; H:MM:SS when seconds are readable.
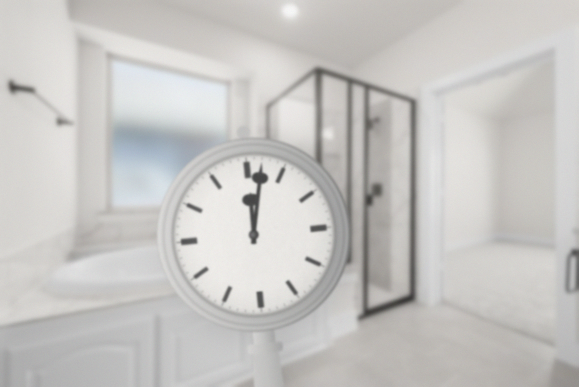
**12:02**
